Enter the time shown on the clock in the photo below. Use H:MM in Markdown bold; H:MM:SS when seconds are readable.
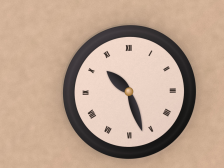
**10:27**
